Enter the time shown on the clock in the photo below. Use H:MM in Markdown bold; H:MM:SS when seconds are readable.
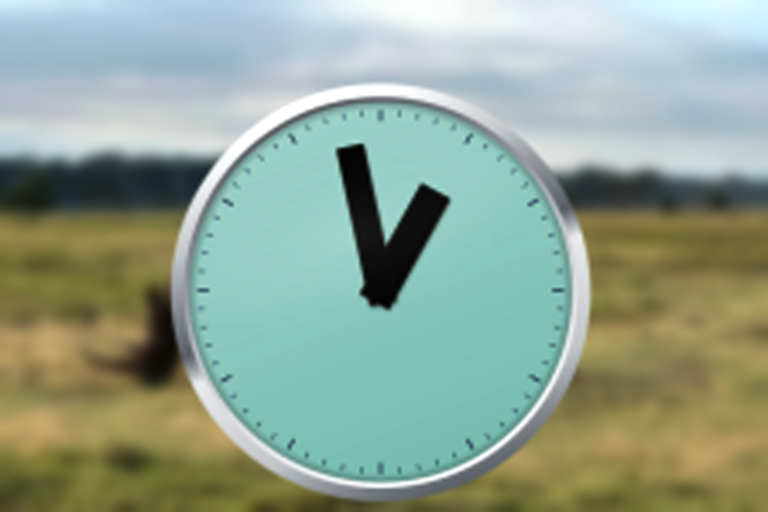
**12:58**
